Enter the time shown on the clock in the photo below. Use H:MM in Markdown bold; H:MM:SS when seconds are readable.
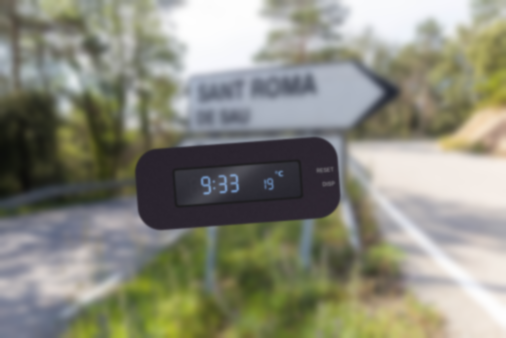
**9:33**
